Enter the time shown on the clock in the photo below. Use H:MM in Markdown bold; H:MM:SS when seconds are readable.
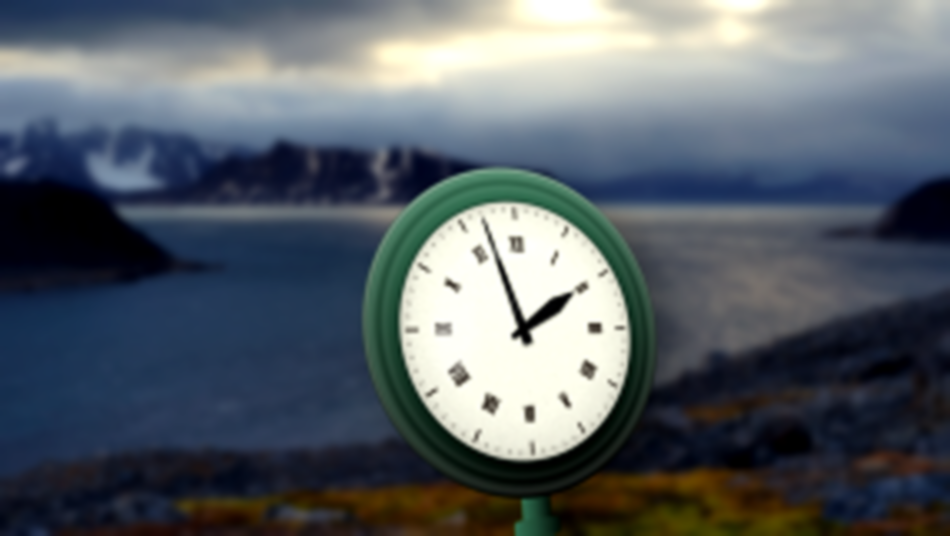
**1:57**
